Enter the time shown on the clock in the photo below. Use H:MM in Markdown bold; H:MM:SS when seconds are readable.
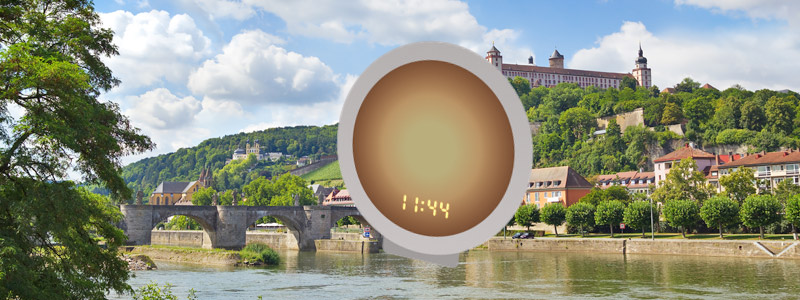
**11:44**
